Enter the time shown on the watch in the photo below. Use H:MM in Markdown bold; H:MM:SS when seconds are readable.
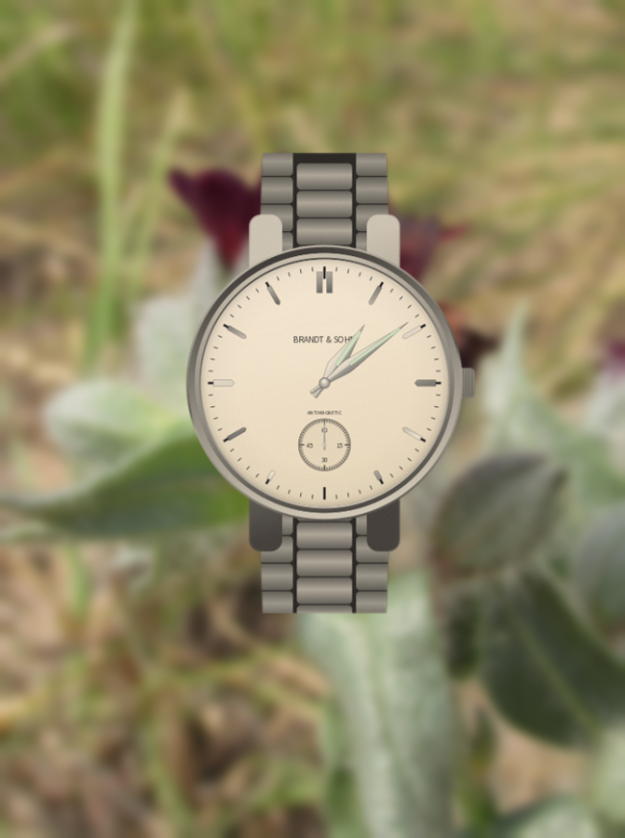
**1:09**
